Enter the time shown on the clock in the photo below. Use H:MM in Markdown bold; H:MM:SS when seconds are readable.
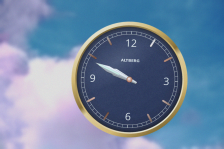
**9:49**
